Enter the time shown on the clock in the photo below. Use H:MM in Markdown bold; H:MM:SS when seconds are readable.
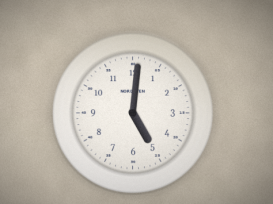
**5:01**
